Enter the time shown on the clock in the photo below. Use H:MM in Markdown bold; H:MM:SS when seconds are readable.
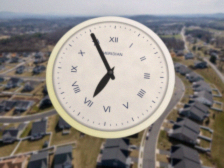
**6:55**
